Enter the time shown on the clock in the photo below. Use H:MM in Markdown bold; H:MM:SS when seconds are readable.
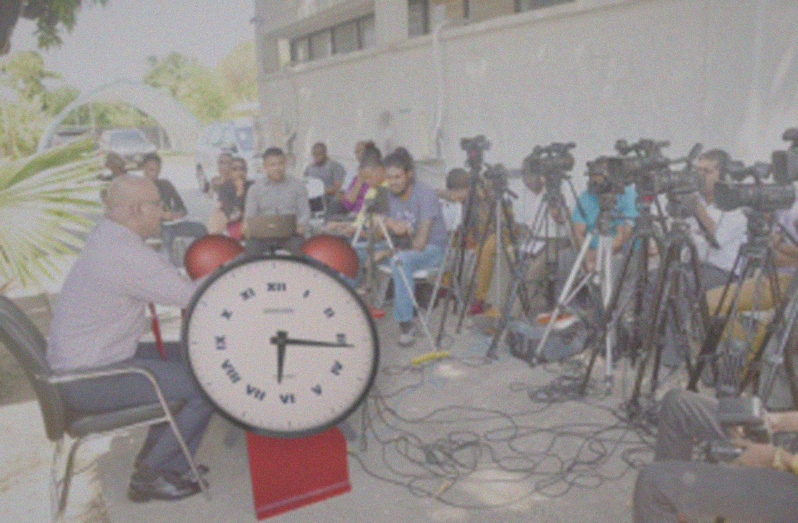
**6:16**
